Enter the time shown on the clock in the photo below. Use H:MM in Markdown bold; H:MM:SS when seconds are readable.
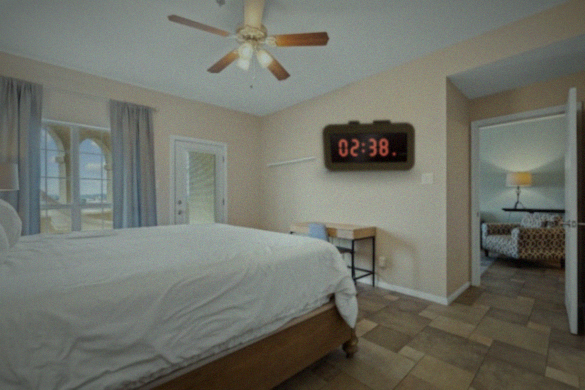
**2:38**
